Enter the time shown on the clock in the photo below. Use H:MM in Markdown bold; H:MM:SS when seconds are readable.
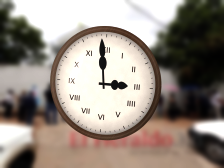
**2:59**
